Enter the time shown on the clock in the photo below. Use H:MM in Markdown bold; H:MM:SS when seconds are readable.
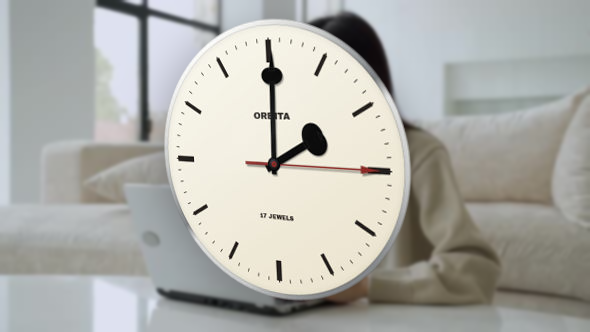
**2:00:15**
